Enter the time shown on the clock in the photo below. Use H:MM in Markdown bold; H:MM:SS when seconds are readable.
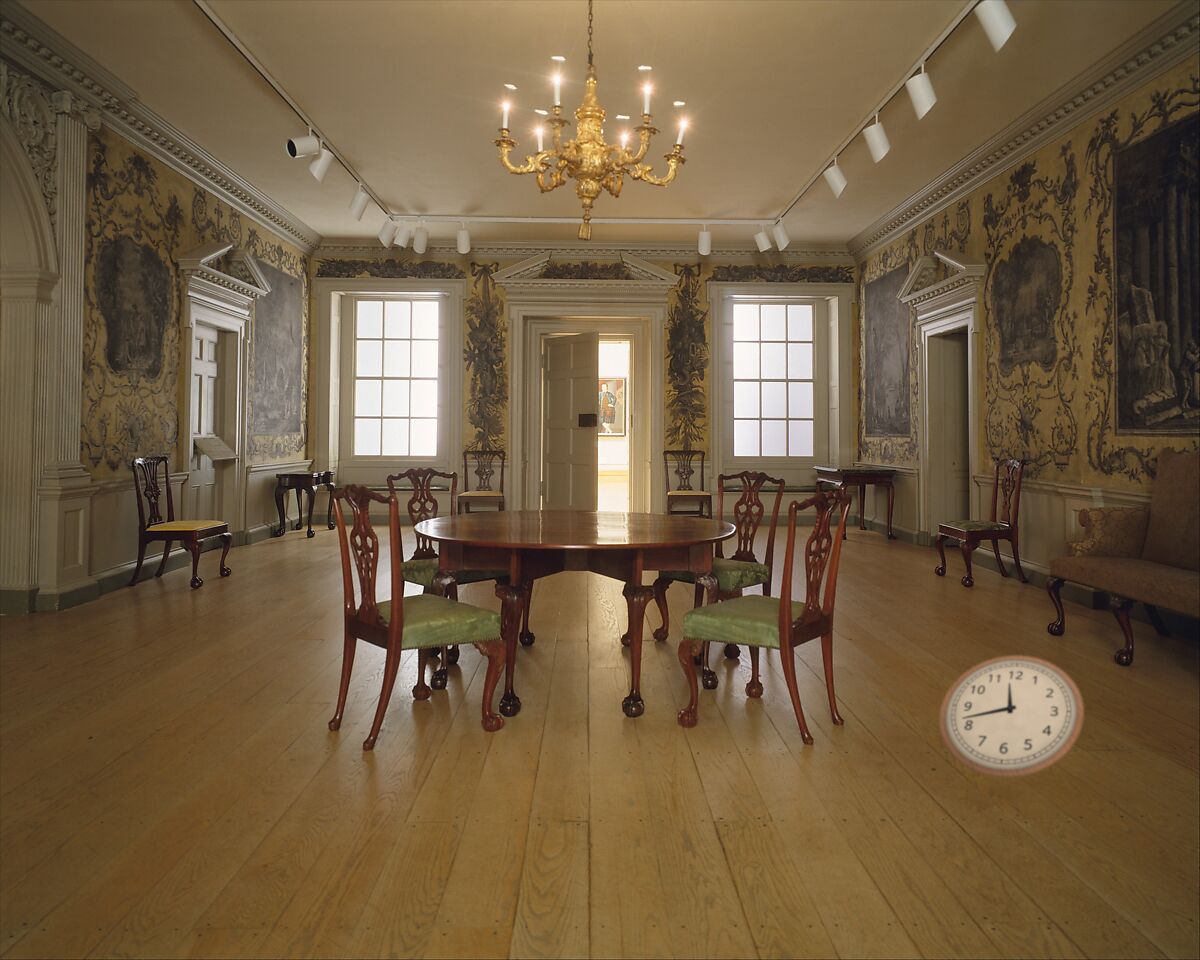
**11:42**
